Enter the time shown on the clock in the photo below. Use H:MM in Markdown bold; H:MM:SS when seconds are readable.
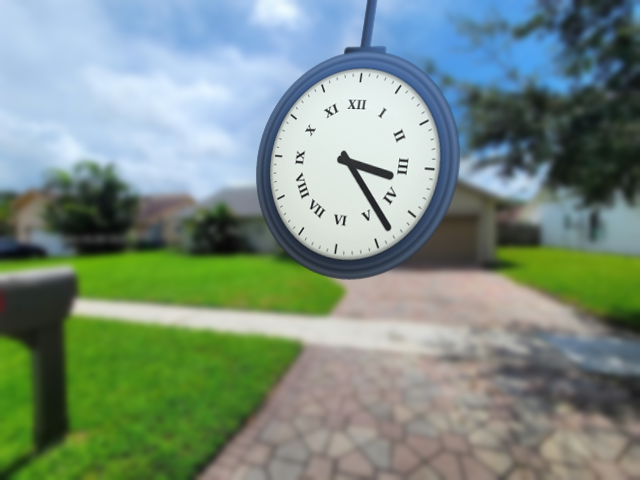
**3:23**
